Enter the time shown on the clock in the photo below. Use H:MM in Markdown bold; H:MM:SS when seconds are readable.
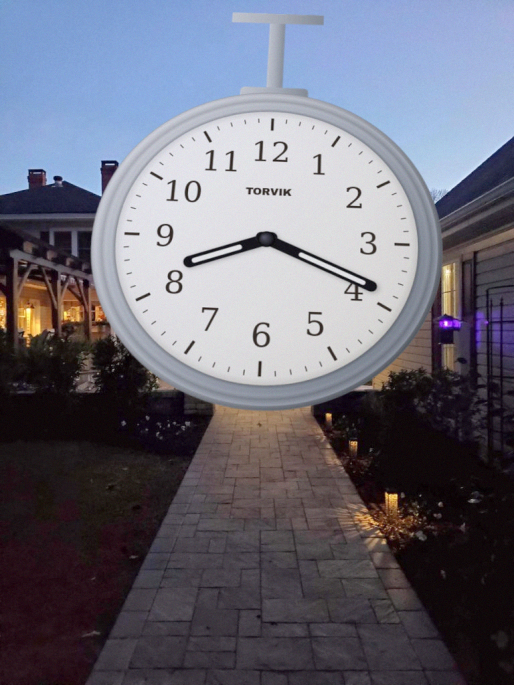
**8:19**
